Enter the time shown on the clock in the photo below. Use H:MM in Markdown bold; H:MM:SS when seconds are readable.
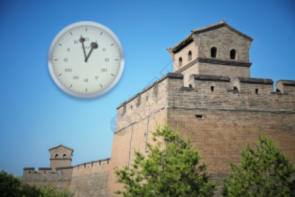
**12:58**
